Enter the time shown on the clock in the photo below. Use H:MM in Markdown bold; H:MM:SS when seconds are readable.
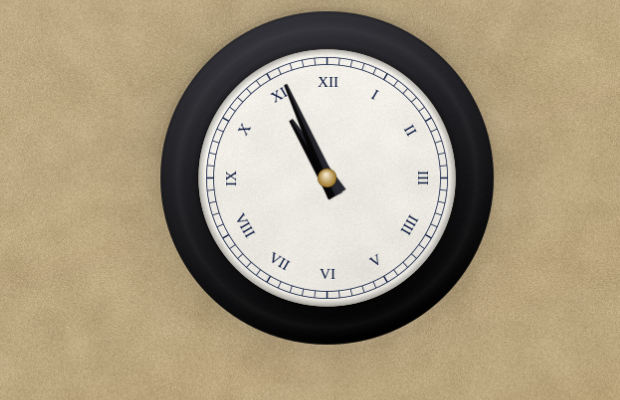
**10:56**
